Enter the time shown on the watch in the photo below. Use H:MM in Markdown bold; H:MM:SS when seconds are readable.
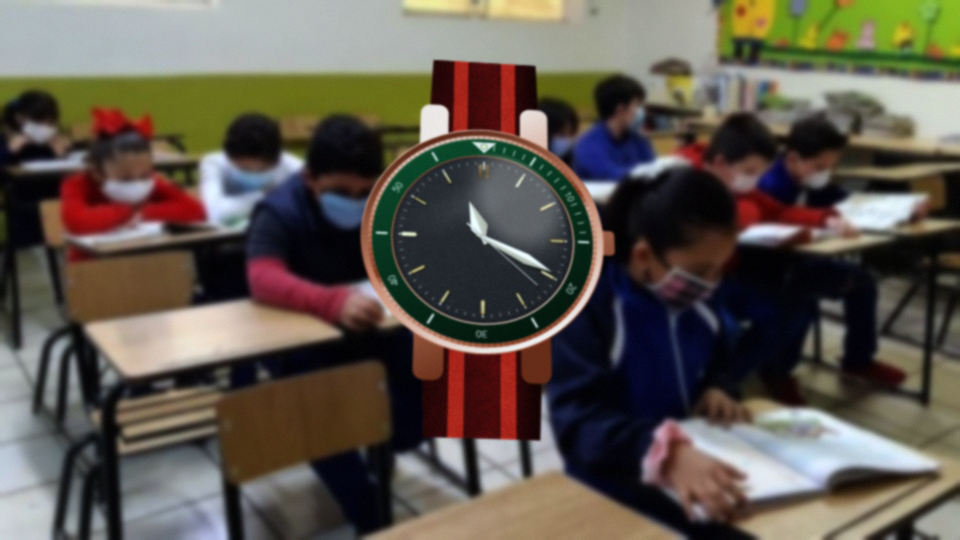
**11:19:22**
